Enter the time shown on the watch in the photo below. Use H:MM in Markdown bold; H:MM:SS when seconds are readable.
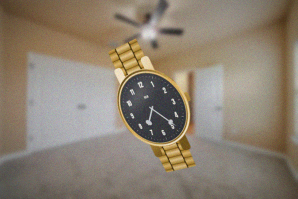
**7:24**
